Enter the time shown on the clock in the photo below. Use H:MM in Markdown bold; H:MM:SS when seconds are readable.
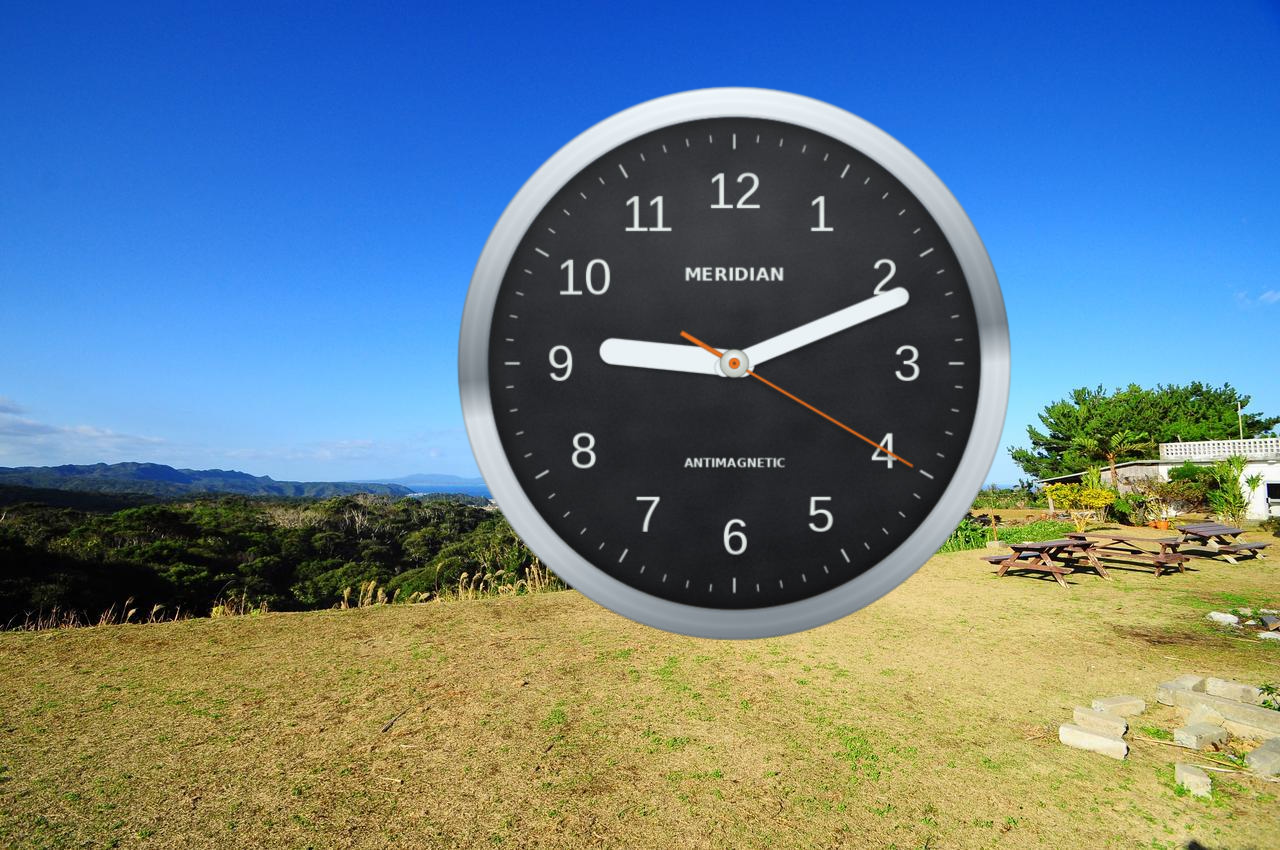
**9:11:20**
